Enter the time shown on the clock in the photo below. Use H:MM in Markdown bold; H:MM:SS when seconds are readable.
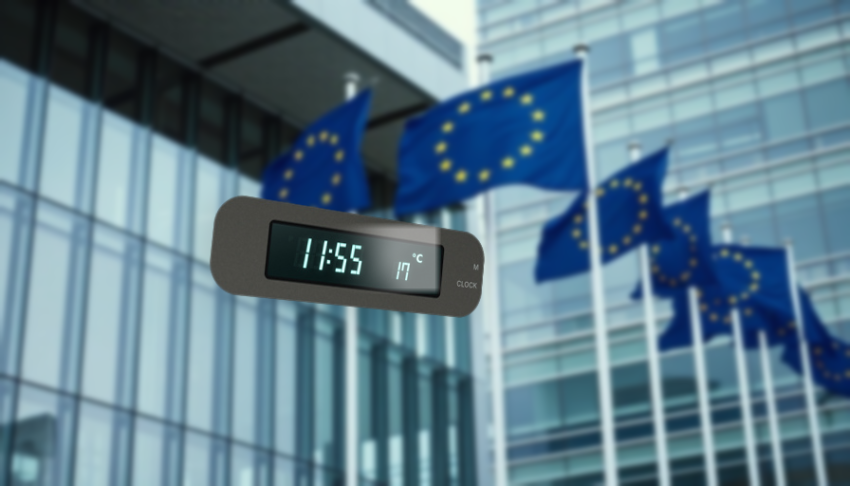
**11:55**
